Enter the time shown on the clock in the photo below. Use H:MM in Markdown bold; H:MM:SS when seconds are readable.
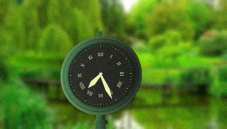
**7:26**
